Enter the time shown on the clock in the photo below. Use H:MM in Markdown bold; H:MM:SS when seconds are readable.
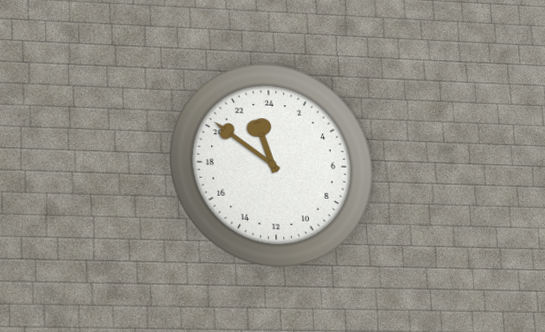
**22:51**
